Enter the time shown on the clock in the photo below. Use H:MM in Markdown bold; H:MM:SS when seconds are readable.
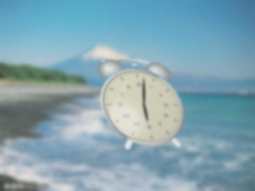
**6:02**
